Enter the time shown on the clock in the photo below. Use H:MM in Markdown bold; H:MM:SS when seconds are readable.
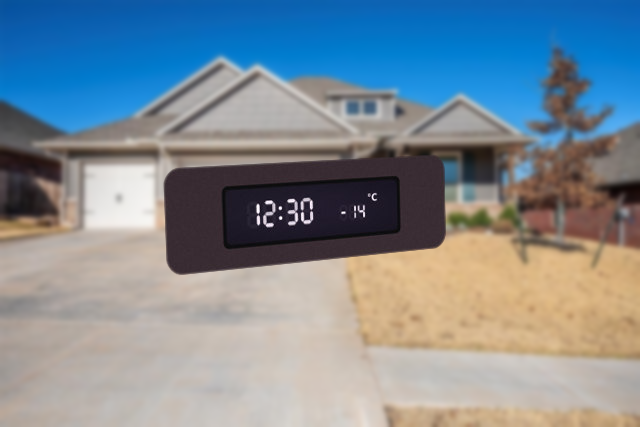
**12:30**
